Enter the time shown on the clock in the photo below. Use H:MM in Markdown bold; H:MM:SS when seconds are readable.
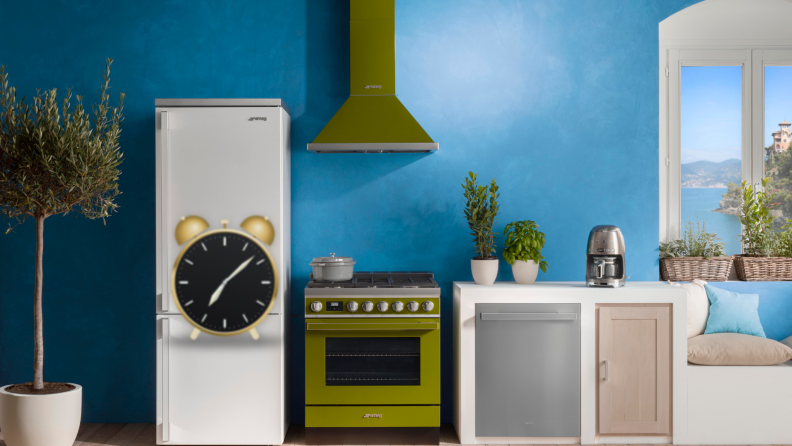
**7:08**
